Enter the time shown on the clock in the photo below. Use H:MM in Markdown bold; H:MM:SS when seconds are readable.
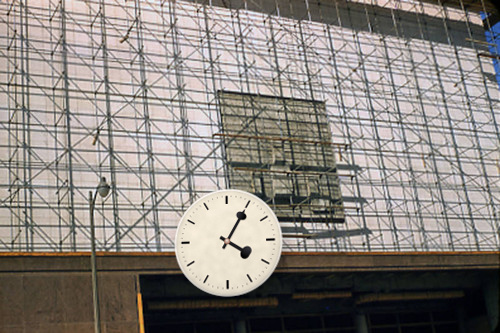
**4:05**
